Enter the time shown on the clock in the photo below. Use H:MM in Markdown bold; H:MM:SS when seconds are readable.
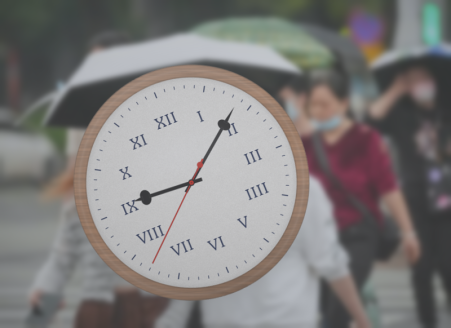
**9:08:38**
